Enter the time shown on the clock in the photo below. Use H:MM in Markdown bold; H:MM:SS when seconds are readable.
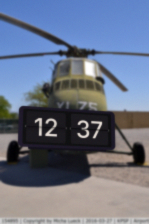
**12:37**
